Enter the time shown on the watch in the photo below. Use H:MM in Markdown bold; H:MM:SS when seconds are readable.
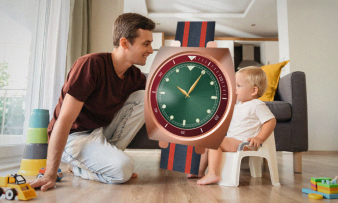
**10:05**
